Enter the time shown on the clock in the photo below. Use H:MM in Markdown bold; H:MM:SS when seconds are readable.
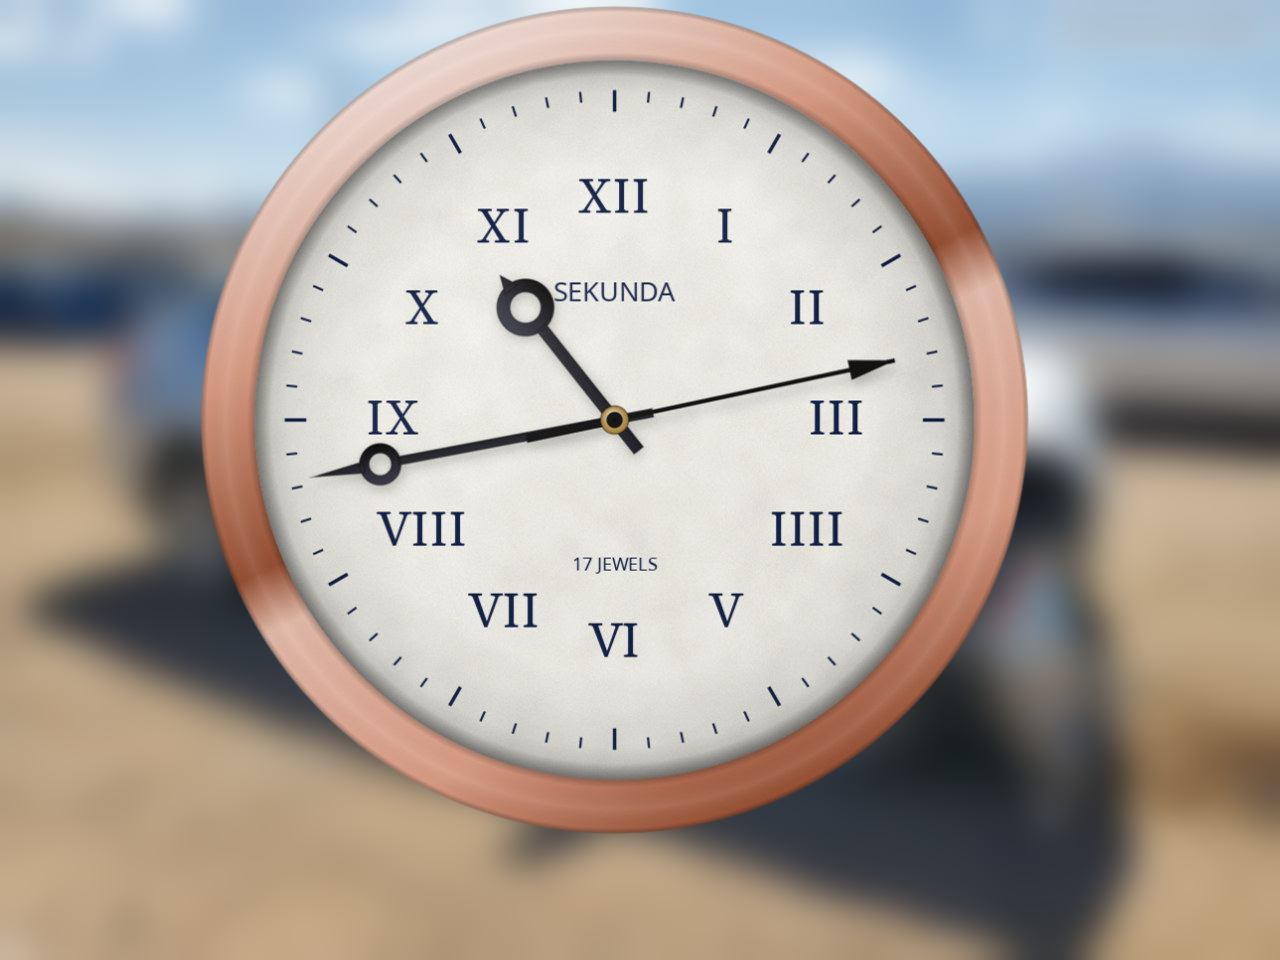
**10:43:13**
